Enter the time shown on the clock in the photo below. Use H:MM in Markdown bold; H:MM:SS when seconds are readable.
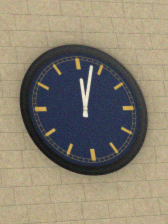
**12:03**
